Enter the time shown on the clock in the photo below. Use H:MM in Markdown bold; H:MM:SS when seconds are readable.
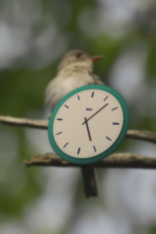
**5:07**
